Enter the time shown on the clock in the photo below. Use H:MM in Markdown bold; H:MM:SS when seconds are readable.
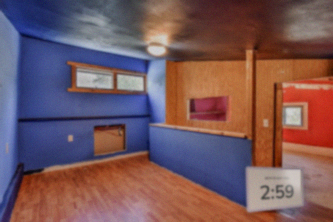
**2:59**
